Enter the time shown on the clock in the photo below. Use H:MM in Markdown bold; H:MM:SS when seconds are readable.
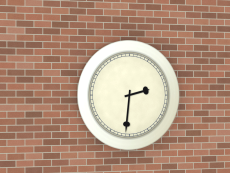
**2:31**
